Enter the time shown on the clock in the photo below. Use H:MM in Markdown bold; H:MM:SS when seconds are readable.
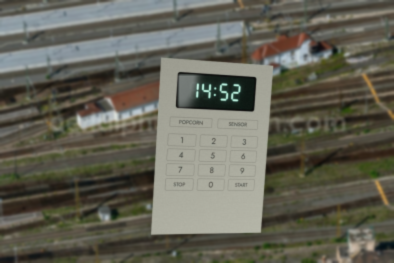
**14:52**
